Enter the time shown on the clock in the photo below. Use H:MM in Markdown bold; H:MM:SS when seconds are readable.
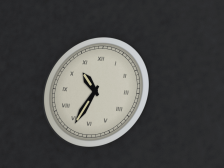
**10:34**
